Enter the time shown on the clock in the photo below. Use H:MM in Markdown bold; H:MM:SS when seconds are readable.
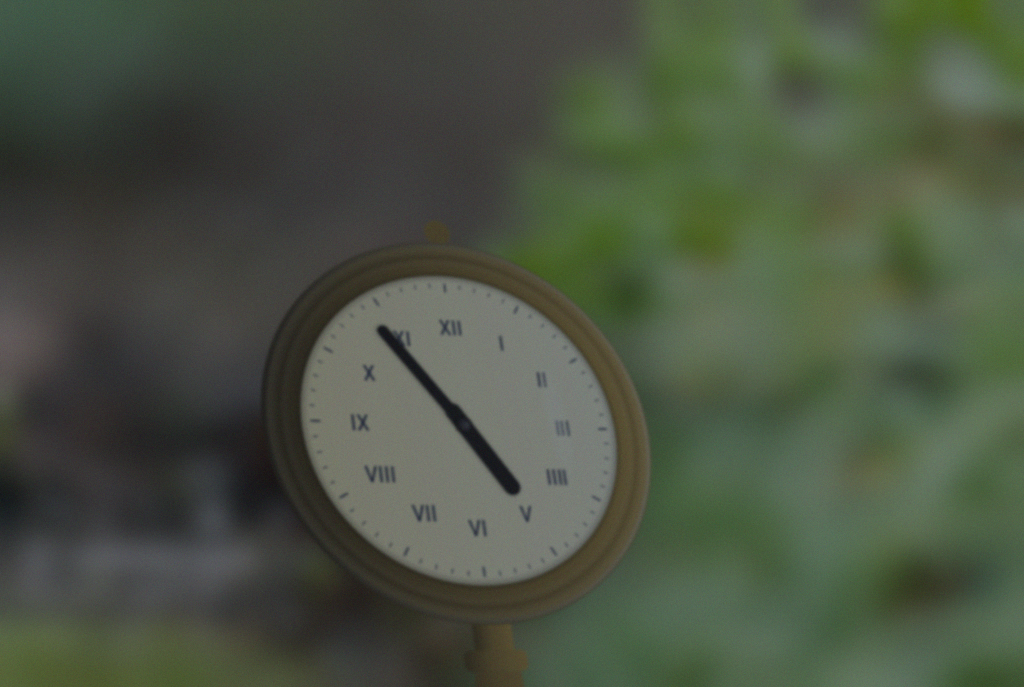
**4:54**
